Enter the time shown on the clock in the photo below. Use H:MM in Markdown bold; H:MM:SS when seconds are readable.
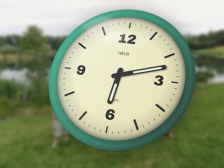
**6:12**
